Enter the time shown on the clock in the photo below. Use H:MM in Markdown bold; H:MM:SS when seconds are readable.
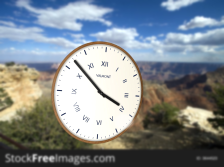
**3:52**
